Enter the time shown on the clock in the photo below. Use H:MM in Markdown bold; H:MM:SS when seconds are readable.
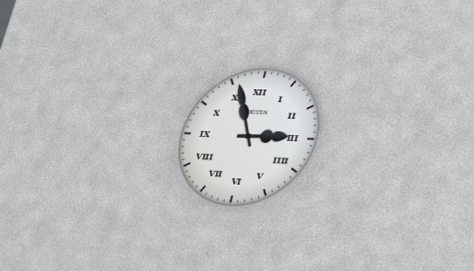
**2:56**
